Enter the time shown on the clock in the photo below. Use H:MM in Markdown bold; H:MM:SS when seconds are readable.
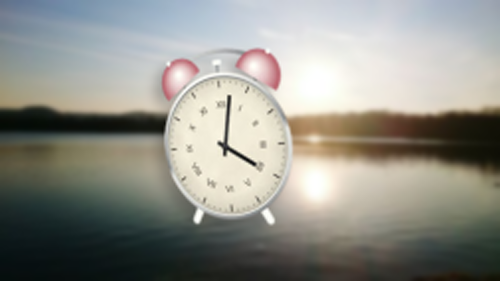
**4:02**
